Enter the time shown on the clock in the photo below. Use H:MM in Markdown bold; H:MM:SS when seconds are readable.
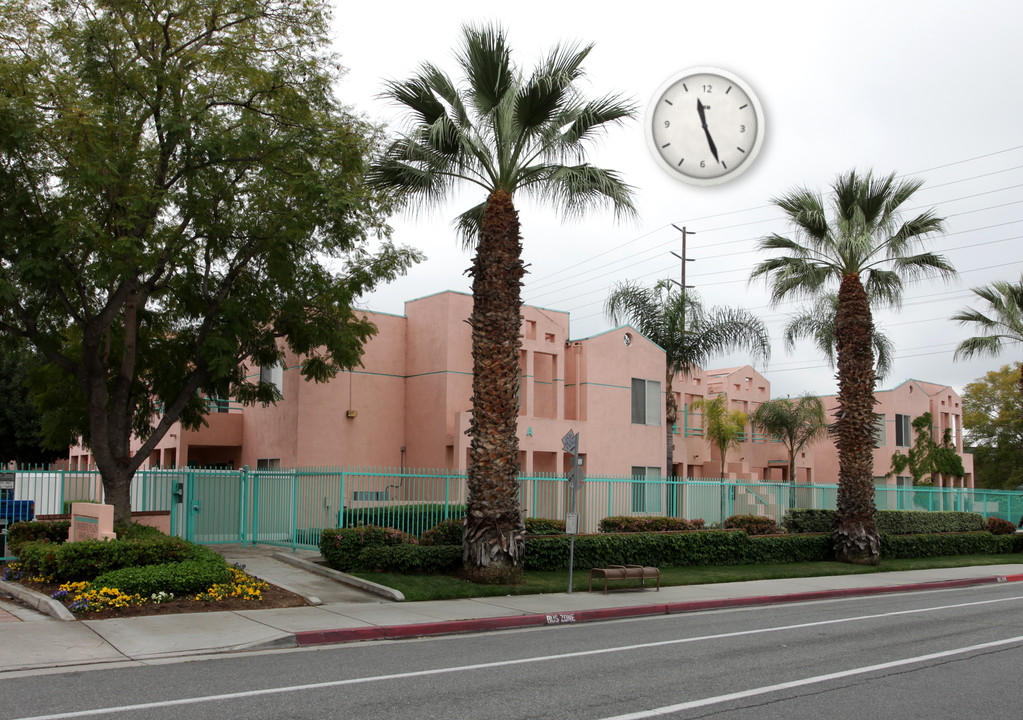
**11:26**
